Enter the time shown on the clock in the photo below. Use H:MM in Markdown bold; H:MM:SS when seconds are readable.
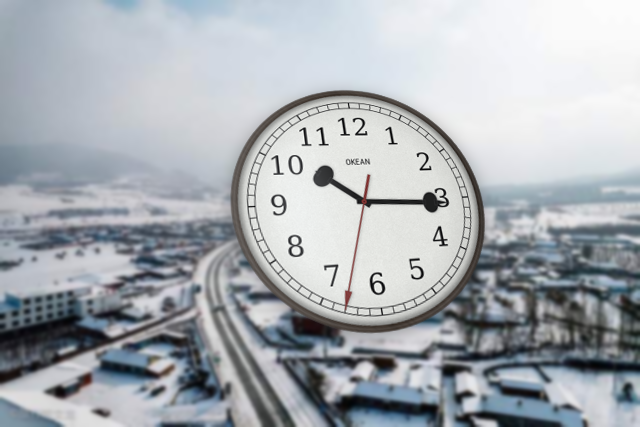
**10:15:33**
